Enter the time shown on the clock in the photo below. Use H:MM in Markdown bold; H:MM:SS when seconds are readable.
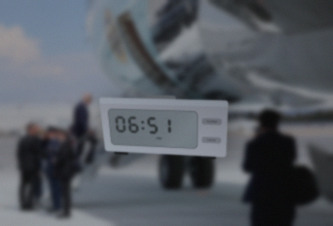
**6:51**
